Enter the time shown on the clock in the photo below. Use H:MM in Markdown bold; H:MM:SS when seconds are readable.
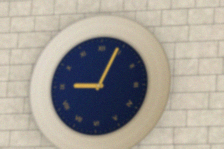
**9:04**
